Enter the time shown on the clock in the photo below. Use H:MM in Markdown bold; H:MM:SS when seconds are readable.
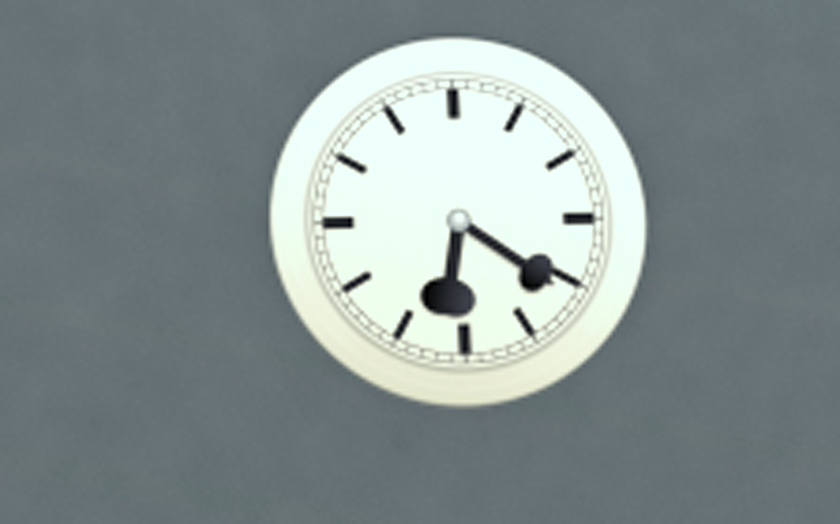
**6:21**
